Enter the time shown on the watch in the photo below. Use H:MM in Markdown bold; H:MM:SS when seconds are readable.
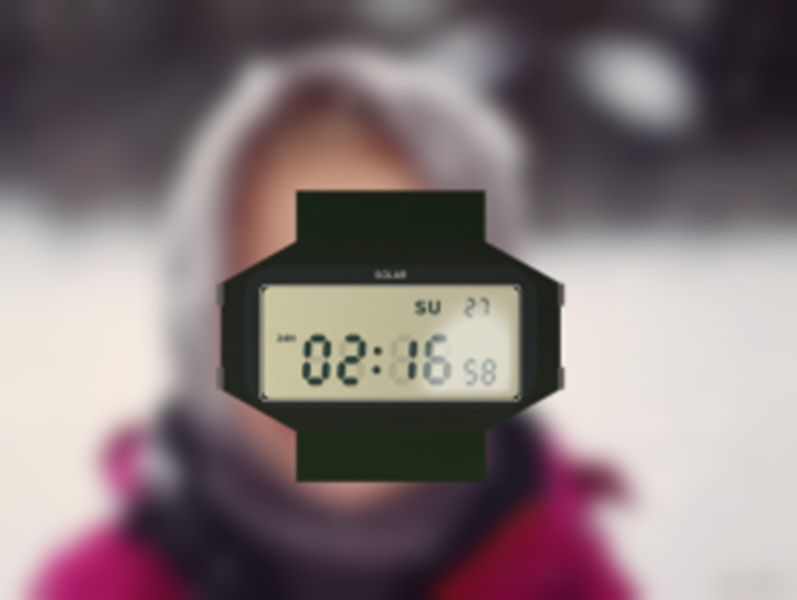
**2:16:58**
